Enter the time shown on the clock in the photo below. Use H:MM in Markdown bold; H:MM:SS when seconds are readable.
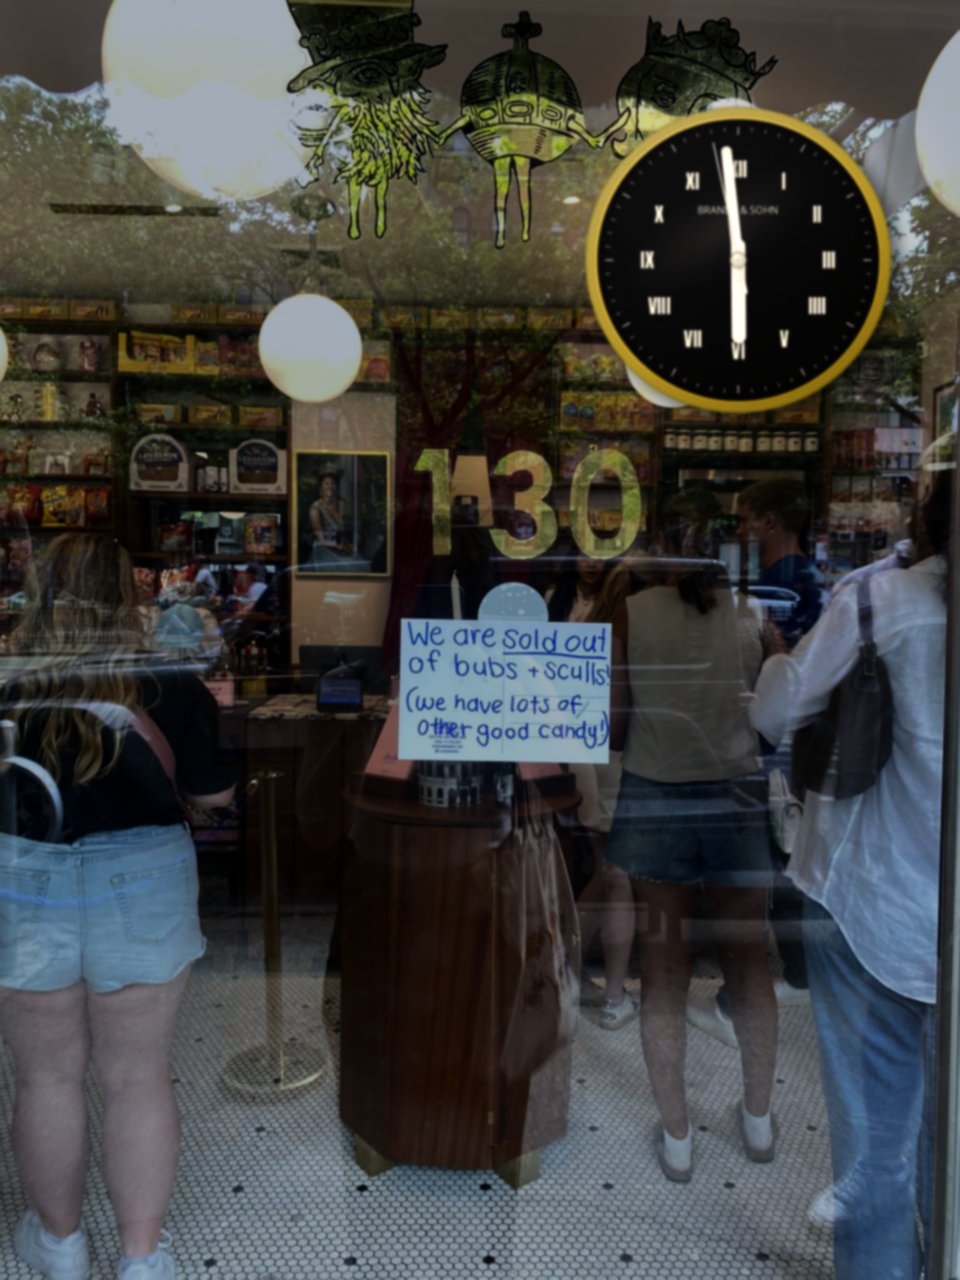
**5:58:58**
